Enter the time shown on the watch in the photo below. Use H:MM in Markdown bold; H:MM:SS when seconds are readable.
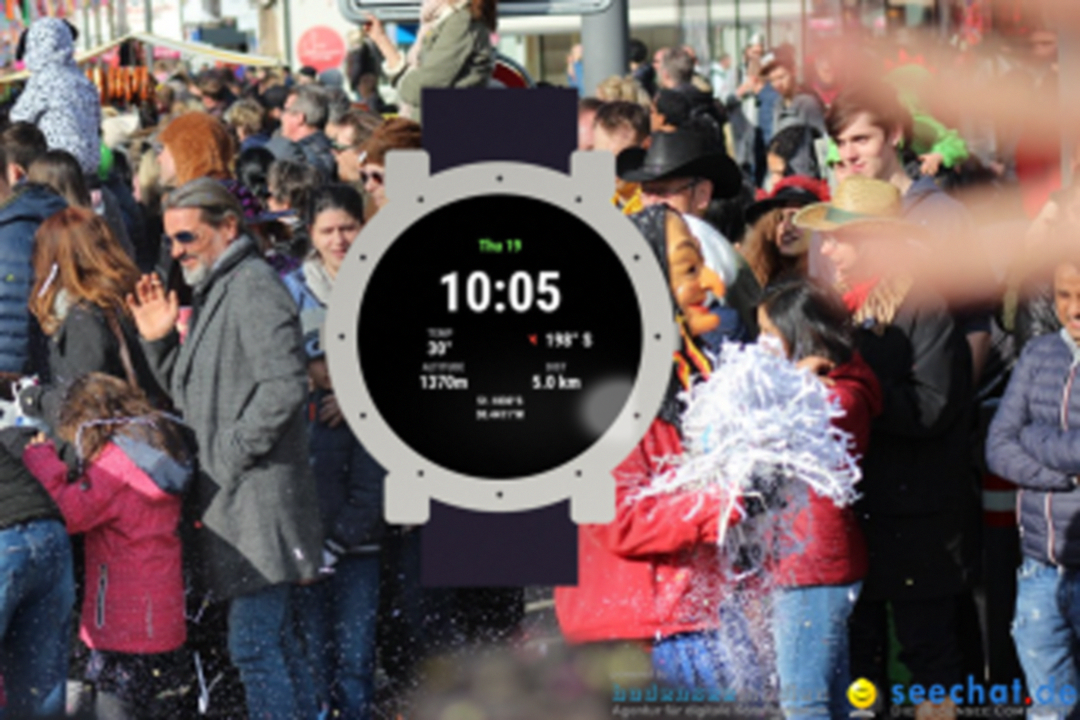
**10:05**
